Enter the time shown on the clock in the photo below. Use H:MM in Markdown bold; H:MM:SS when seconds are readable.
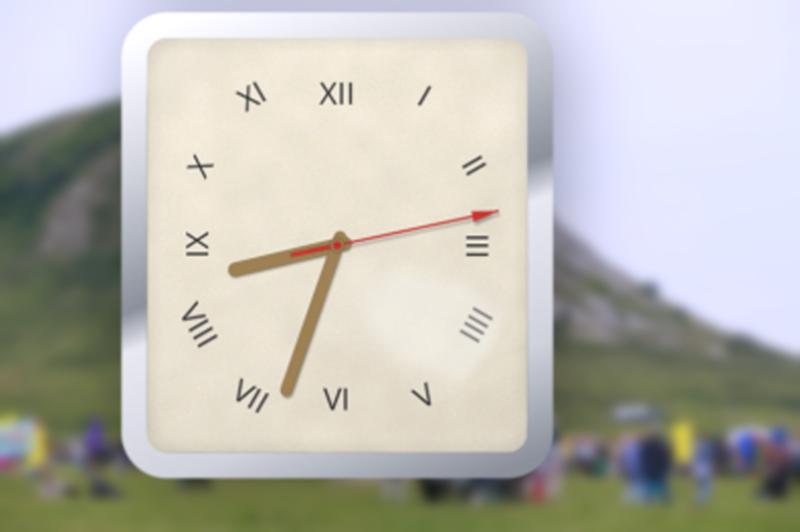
**8:33:13**
